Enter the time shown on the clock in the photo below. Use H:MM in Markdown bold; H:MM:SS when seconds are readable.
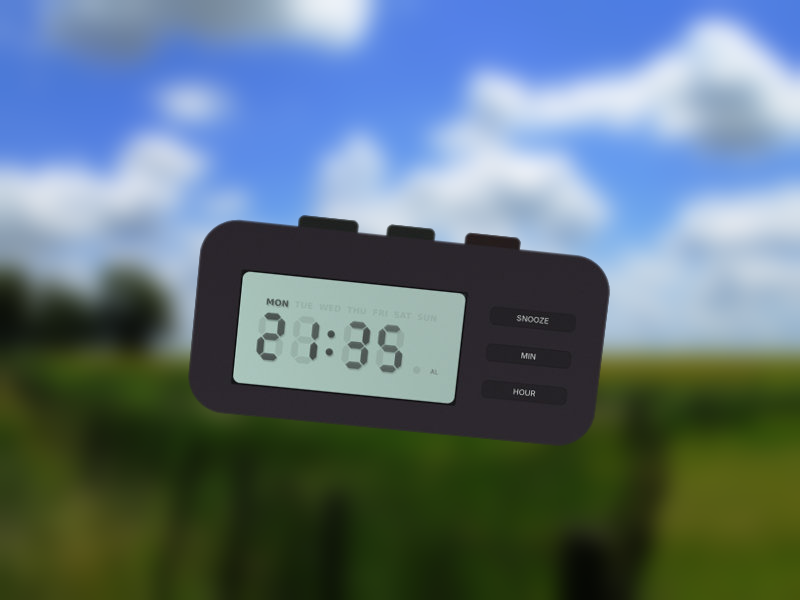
**21:35**
